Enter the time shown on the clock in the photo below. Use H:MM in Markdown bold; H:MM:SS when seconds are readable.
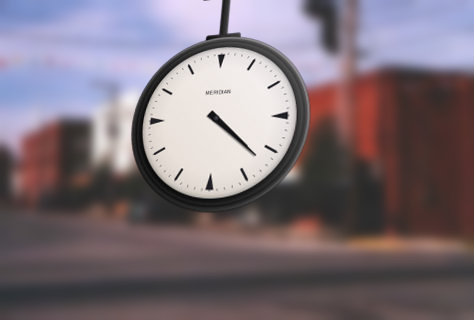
**4:22**
